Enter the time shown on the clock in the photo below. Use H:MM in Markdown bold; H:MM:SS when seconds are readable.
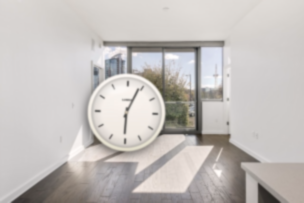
**6:04**
